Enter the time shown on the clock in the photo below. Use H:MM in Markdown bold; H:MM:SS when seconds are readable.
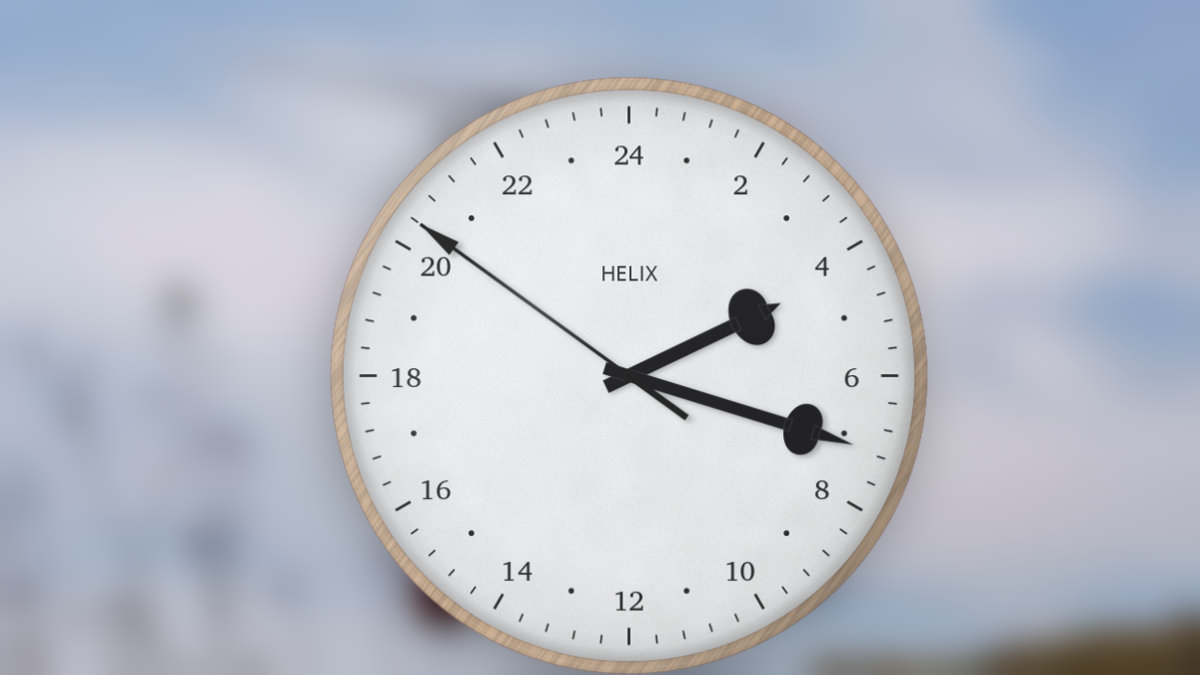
**4:17:51**
